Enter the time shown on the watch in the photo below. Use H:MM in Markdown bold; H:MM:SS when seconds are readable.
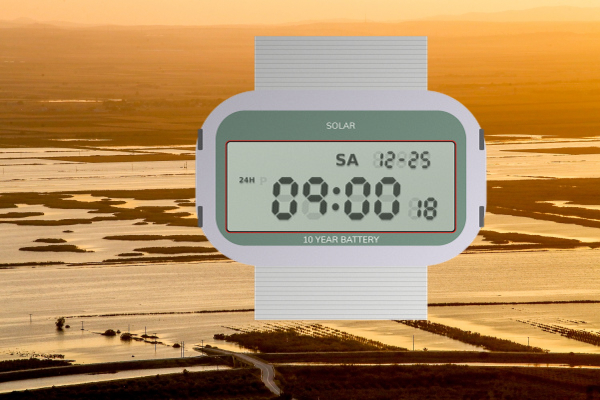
**9:00:18**
